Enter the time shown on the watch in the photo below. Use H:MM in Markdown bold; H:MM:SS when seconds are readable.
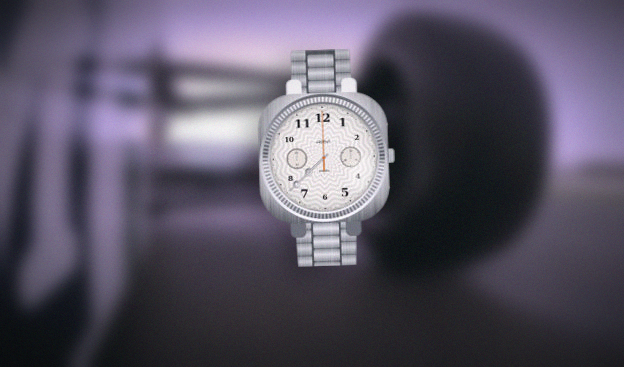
**7:38**
